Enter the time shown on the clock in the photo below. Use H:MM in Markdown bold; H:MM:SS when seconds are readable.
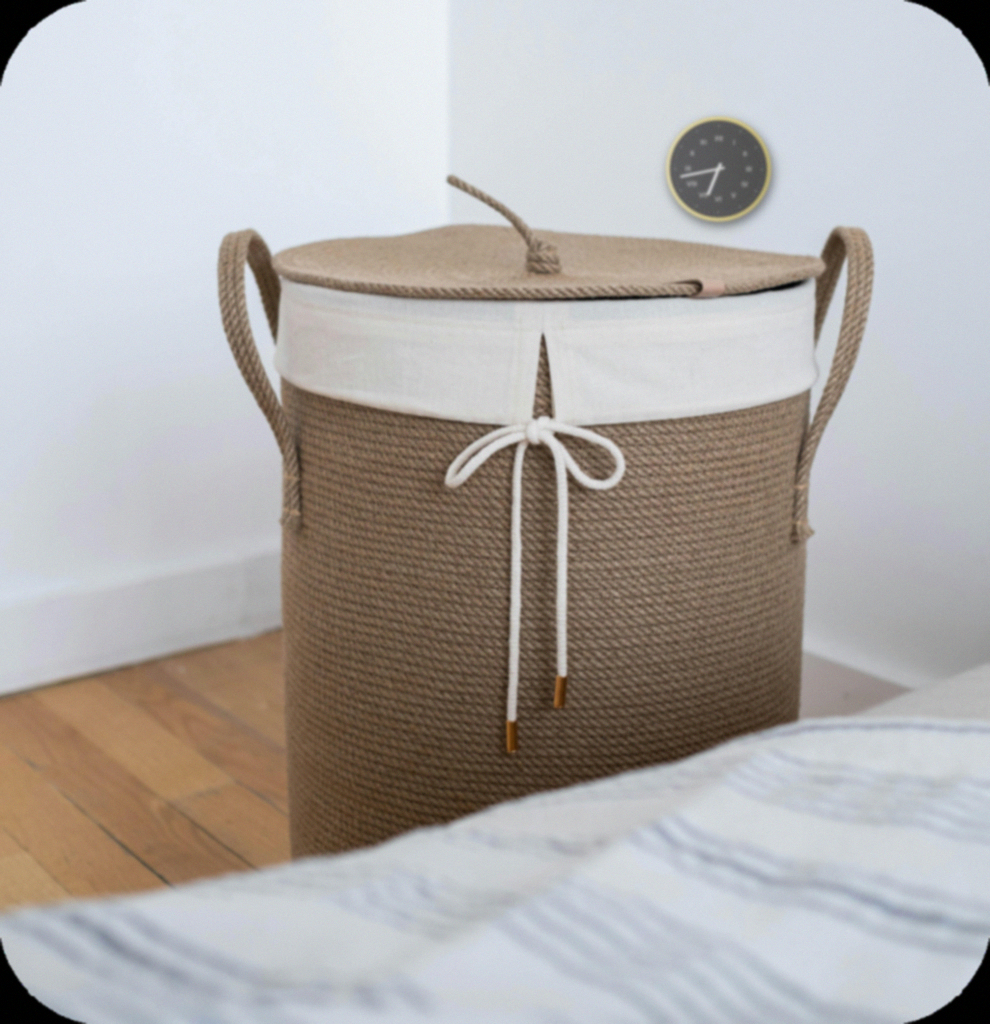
**6:43**
